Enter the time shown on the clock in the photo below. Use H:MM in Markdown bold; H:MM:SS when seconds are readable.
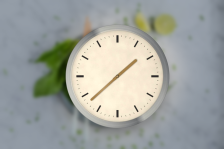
**1:38**
